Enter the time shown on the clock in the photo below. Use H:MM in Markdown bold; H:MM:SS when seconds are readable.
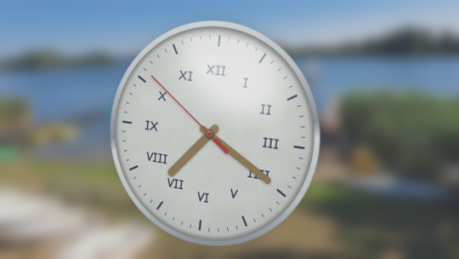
**7:19:51**
